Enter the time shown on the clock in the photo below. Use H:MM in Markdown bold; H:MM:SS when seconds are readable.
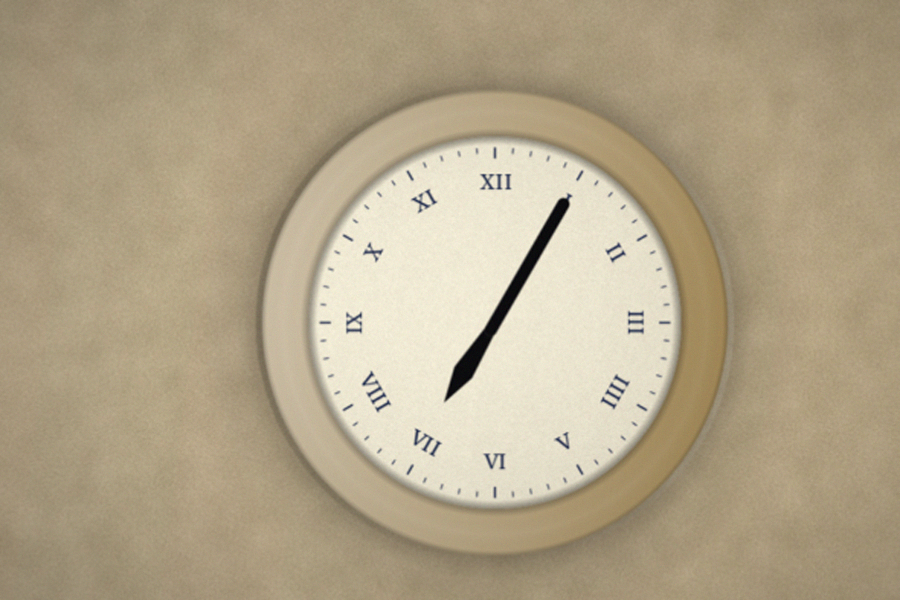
**7:05**
